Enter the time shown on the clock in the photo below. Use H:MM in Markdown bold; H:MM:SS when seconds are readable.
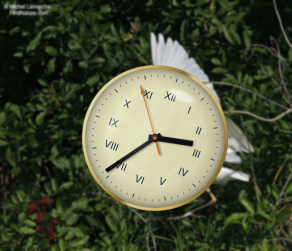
**2:35:54**
